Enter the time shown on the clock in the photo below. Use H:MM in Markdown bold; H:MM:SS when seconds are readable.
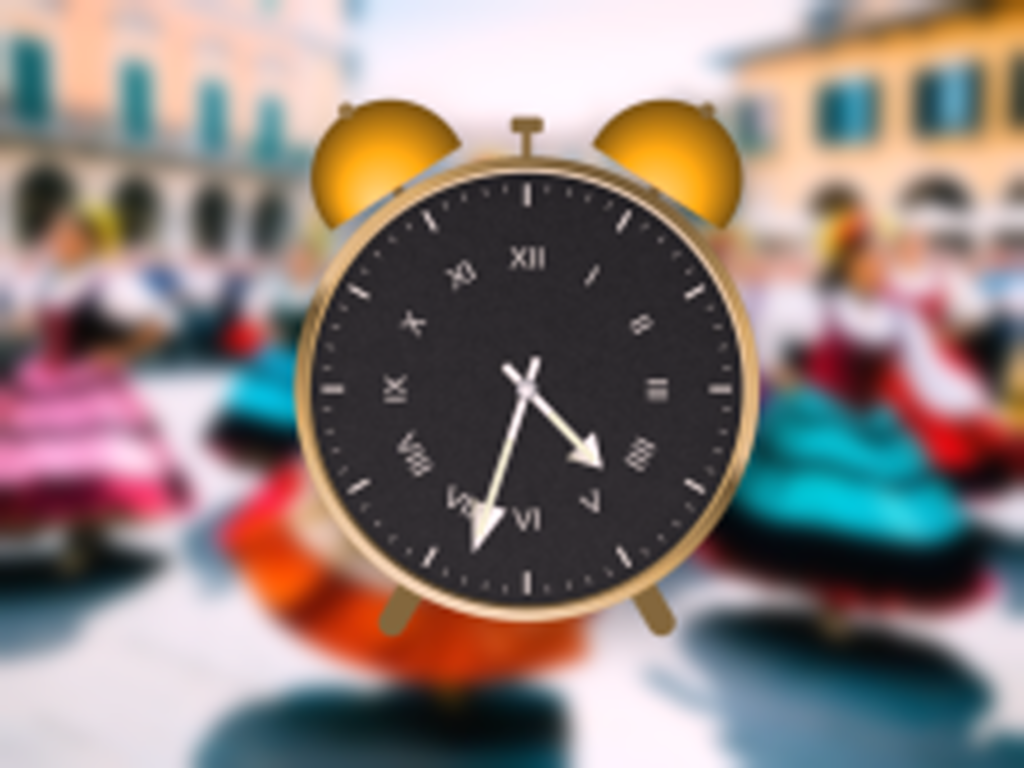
**4:33**
